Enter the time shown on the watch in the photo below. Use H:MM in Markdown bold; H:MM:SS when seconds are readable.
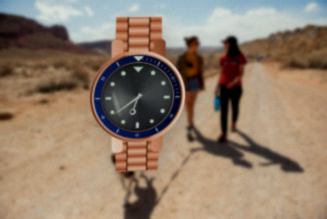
**6:39**
